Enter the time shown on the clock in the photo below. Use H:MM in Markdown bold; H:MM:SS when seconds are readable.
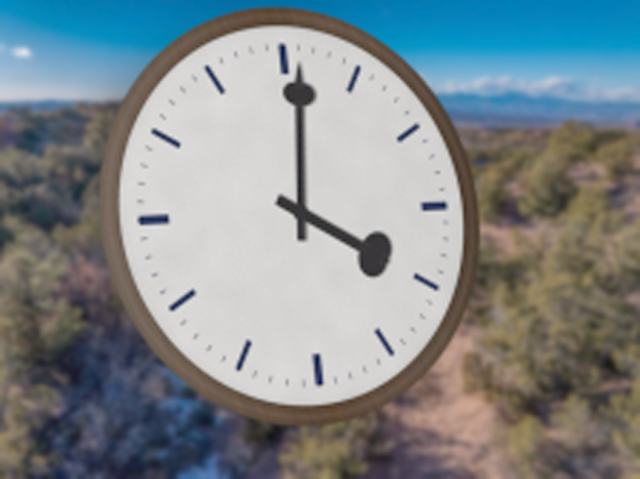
**4:01**
